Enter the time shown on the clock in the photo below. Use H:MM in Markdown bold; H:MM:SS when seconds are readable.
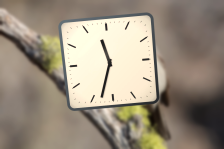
**11:33**
